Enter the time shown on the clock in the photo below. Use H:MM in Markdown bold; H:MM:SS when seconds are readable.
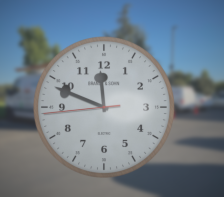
**11:48:44**
